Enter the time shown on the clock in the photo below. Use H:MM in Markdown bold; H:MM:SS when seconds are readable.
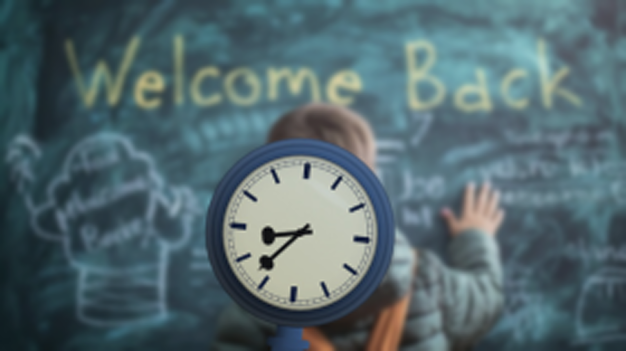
**8:37**
